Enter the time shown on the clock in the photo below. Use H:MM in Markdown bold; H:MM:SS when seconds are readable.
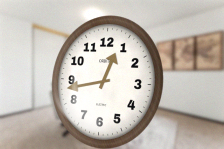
**12:43**
